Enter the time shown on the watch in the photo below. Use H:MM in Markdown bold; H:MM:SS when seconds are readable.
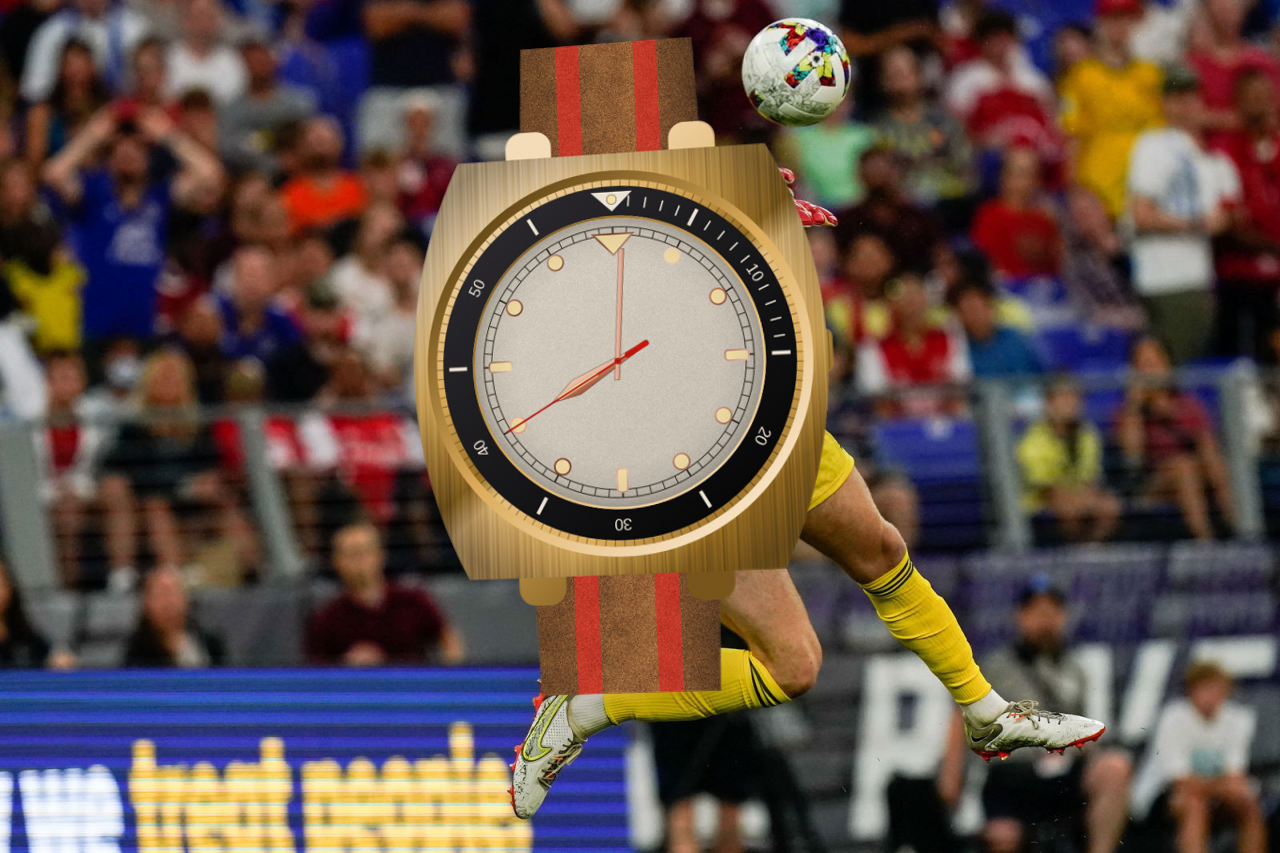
**8:00:40**
